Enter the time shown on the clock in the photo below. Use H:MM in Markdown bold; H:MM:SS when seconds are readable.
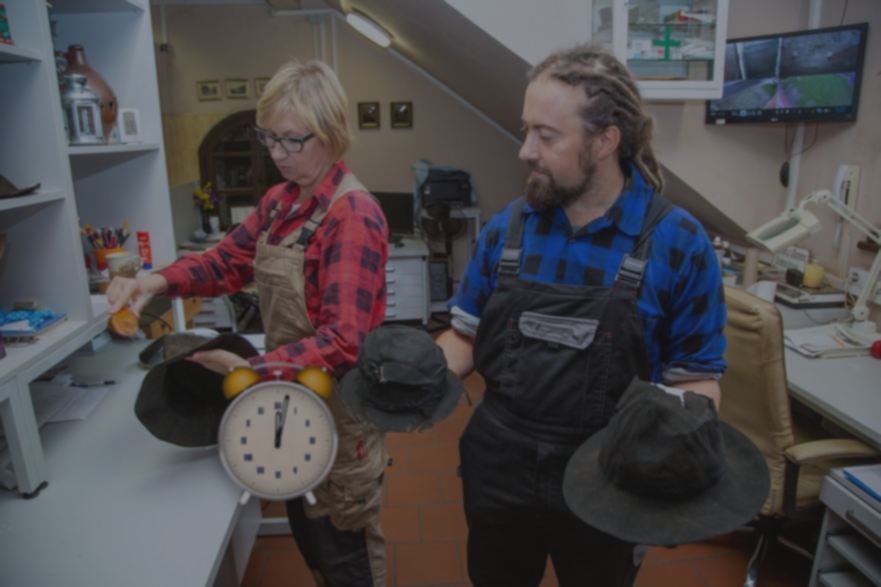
**12:02**
